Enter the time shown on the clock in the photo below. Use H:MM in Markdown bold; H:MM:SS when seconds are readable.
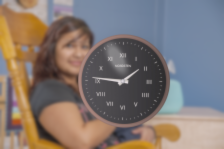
**1:46**
